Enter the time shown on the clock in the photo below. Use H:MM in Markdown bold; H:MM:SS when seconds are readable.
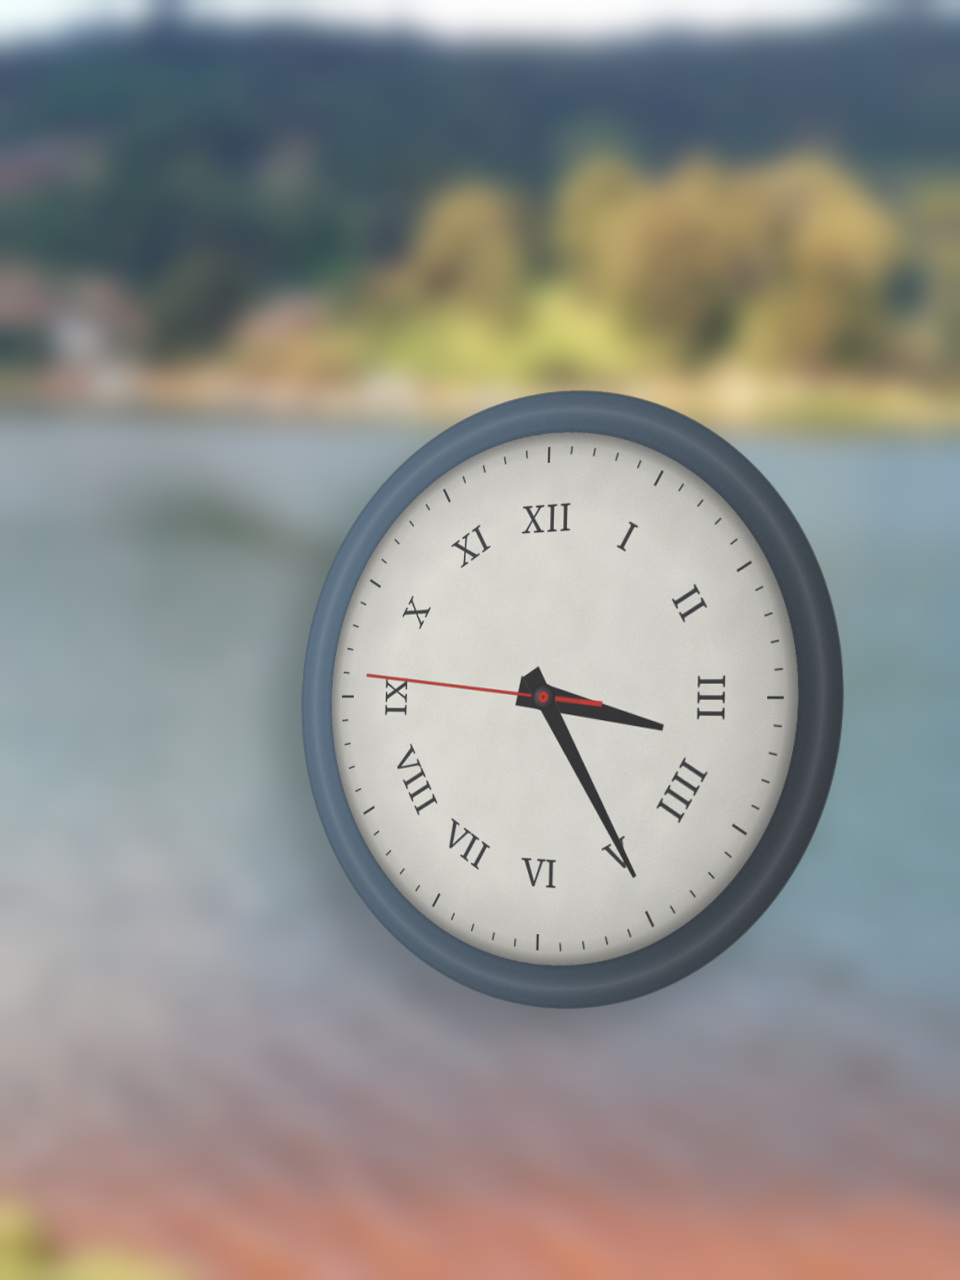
**3:24:46**
